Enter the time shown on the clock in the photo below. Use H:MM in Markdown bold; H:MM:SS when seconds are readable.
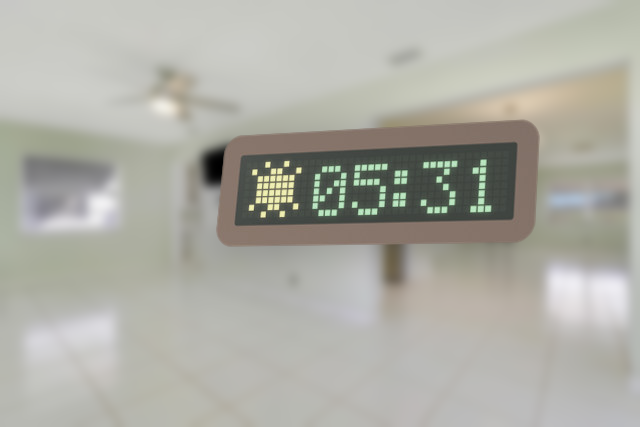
**5:31**
